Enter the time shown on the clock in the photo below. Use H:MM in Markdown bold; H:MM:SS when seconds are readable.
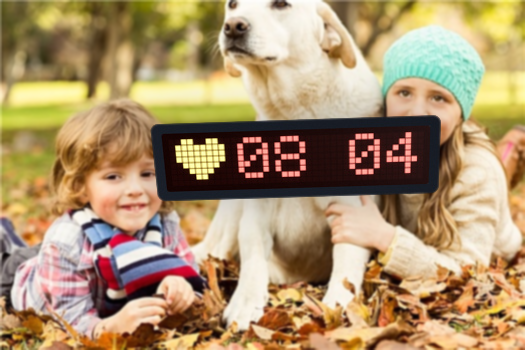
**8:04**
